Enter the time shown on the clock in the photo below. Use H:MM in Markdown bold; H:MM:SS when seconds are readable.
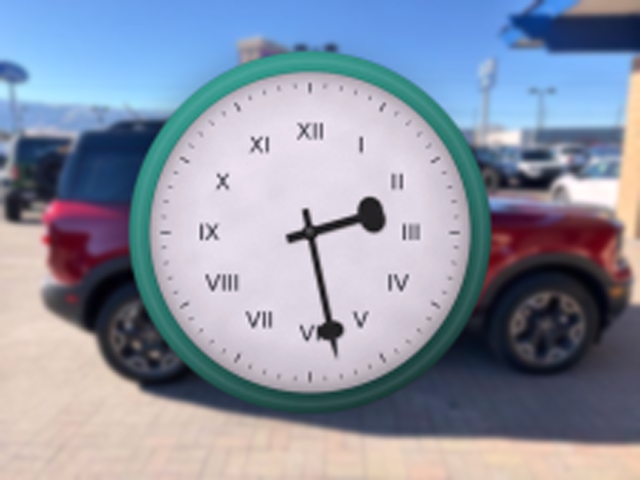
**2:28**
